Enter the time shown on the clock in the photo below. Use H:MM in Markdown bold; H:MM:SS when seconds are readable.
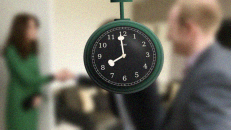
**7:59**
